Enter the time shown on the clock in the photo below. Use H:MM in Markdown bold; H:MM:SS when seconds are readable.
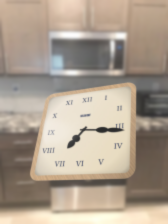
**7:16**
